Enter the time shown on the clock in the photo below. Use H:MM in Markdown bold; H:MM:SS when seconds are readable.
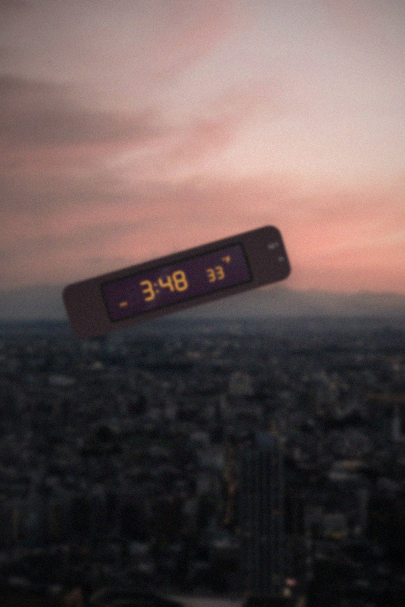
**3:48**
